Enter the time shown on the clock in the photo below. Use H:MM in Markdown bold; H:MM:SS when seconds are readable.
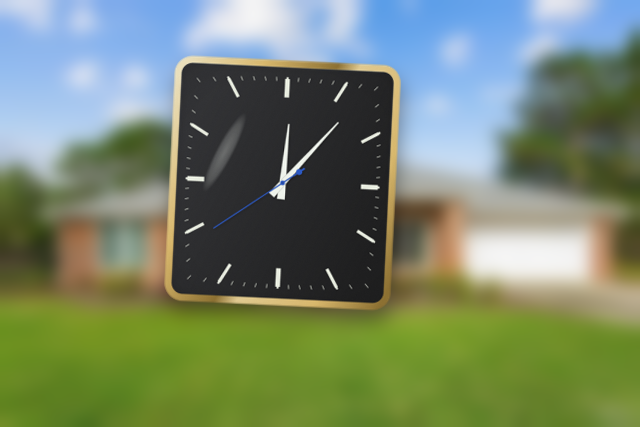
**12:06:39**
